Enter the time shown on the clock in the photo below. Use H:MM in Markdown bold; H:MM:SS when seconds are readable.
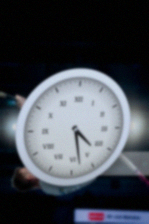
**4:28**
